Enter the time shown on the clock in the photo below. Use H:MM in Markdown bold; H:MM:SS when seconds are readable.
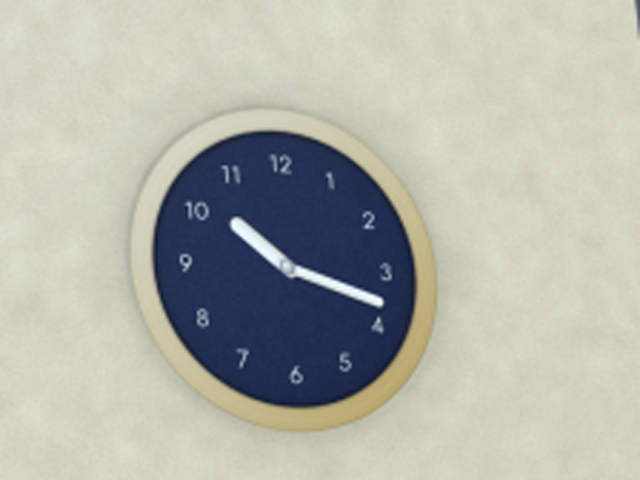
**10:18**
